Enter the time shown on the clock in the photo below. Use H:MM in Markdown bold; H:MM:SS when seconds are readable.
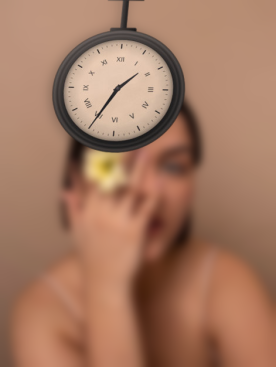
**1:35**
